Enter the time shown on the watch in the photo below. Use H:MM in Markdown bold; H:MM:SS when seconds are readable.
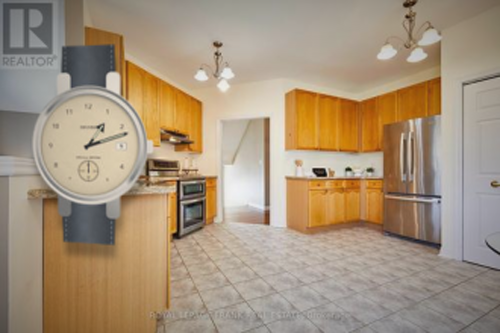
**1:12**
